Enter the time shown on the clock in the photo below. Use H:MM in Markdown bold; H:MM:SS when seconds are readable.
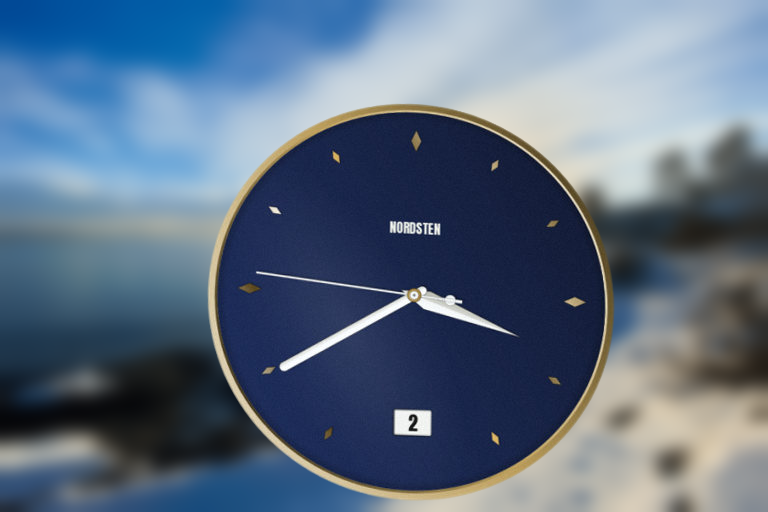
**3:39:46**
